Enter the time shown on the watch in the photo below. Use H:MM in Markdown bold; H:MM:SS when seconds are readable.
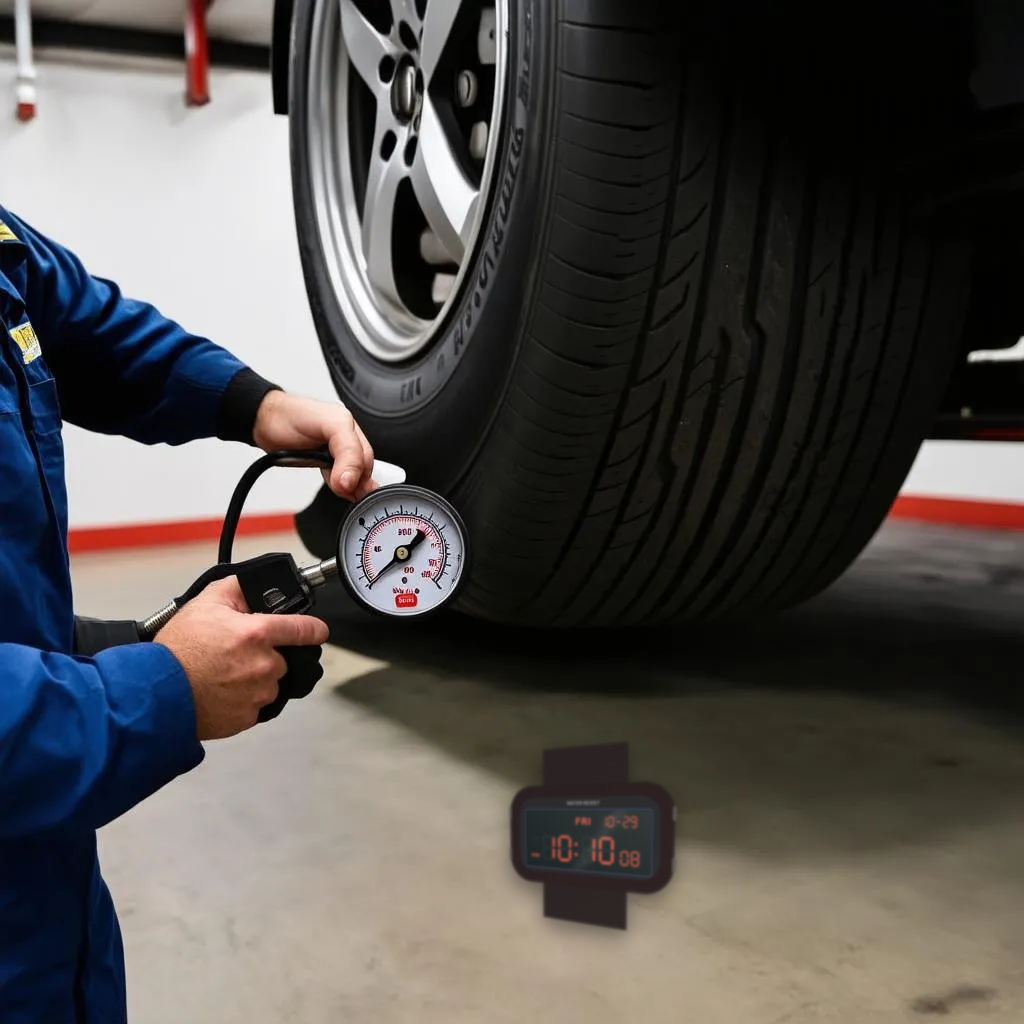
**10:10:08**
